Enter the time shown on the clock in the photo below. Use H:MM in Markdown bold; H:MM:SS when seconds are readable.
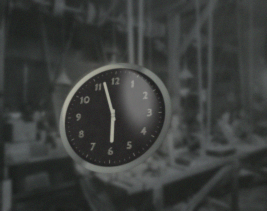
**5:57**
